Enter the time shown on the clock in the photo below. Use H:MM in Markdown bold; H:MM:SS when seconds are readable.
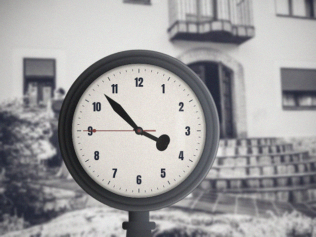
**3:52:45**
